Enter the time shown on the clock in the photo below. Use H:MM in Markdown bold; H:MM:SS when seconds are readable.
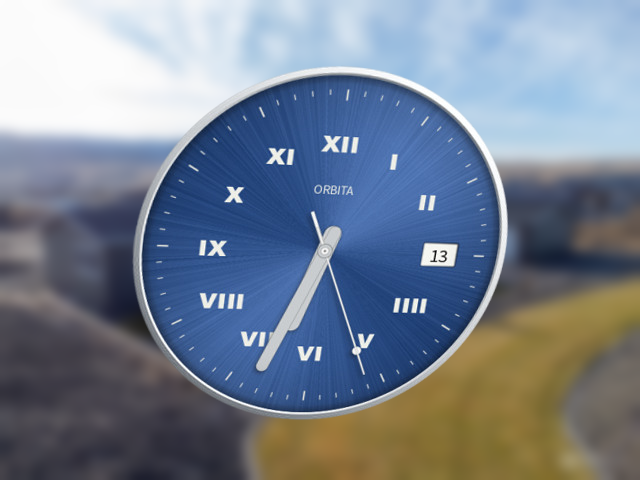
**6:33:26**
